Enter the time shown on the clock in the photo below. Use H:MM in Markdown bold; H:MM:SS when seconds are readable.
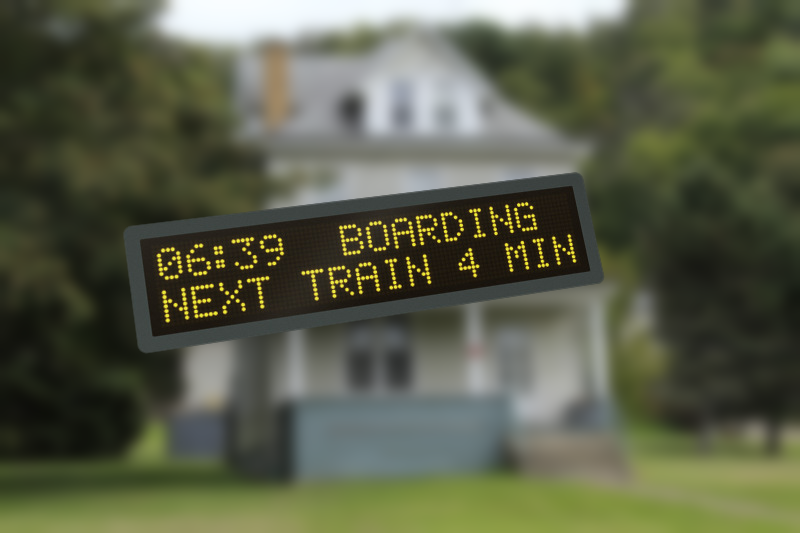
**6:39**
